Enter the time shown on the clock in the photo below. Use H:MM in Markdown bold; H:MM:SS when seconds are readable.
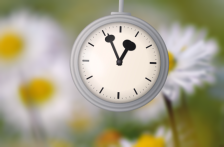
**12:56**
